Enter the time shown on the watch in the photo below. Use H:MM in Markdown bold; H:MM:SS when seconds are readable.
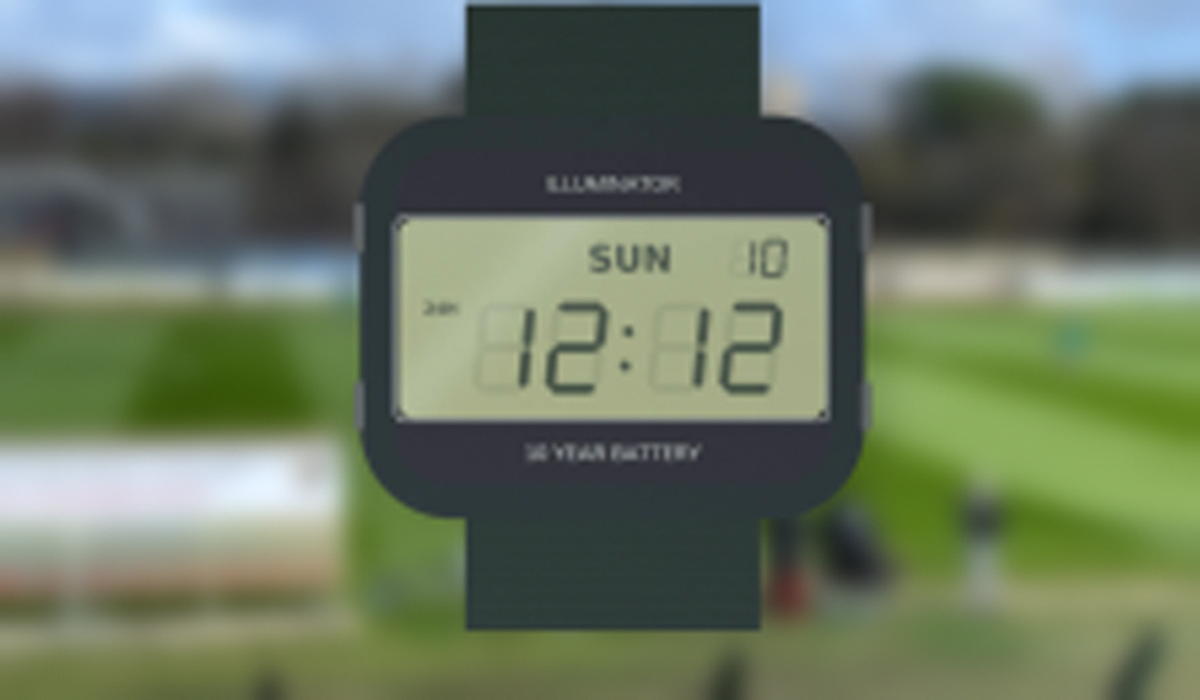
**12:12**
